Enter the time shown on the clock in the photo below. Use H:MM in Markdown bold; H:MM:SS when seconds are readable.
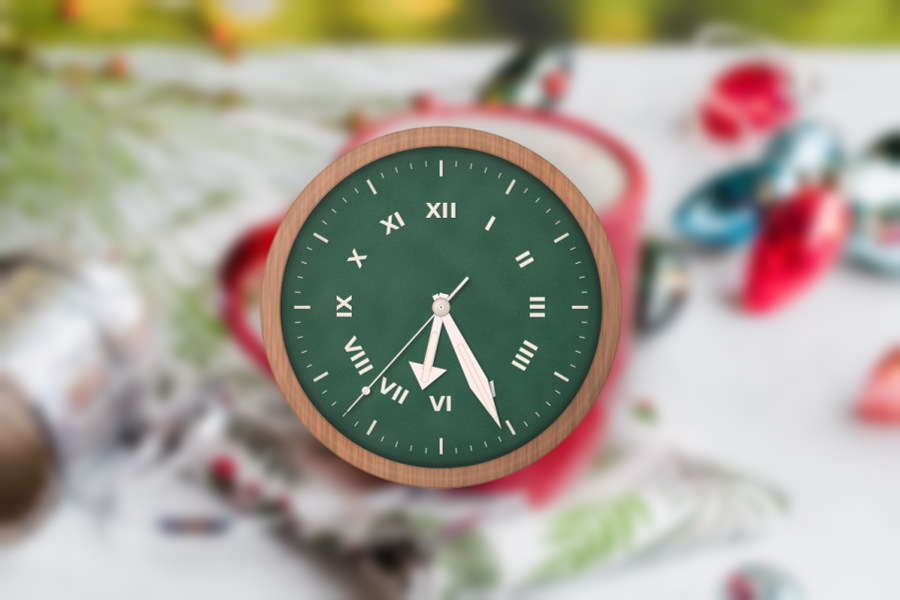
**6:25:37**
